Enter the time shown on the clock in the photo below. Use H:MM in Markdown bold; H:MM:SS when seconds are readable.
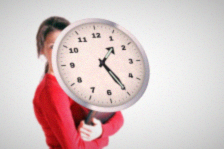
**1:25**
